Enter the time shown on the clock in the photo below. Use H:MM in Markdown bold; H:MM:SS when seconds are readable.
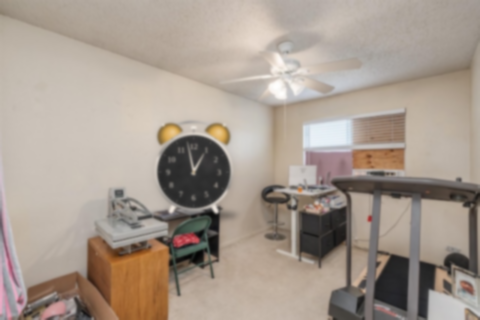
**12:58**
